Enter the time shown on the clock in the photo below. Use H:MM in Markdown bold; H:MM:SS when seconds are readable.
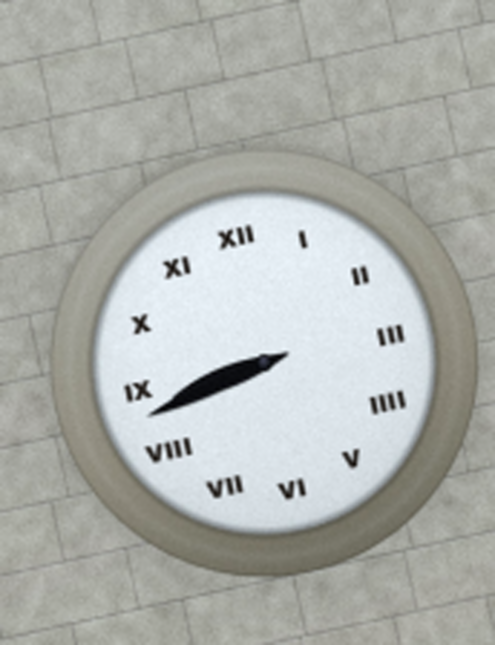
**8:43**
